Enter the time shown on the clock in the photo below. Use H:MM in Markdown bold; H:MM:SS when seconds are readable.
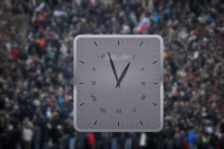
**12:57**
